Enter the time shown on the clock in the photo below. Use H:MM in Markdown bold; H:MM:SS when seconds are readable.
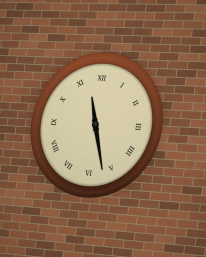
**11:27**
